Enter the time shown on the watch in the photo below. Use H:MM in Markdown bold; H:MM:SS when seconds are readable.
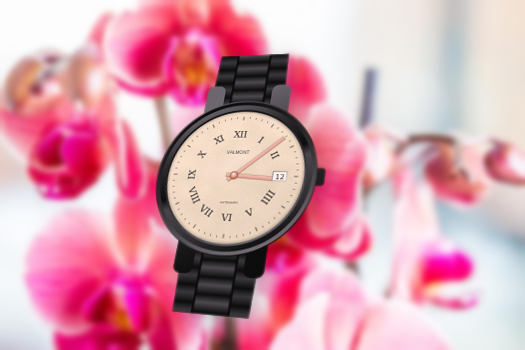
**3:08**
